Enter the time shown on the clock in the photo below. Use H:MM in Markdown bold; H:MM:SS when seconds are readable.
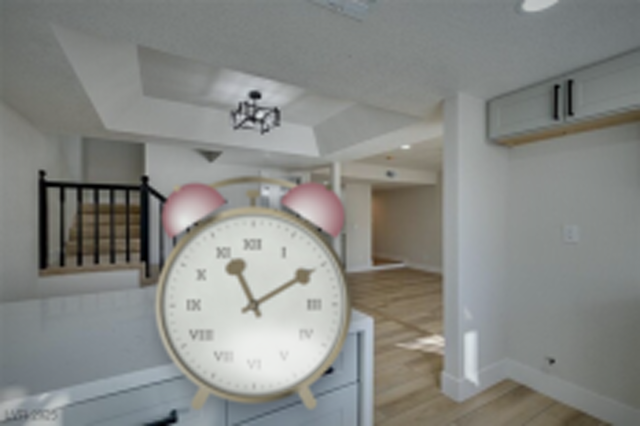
**11:10**
